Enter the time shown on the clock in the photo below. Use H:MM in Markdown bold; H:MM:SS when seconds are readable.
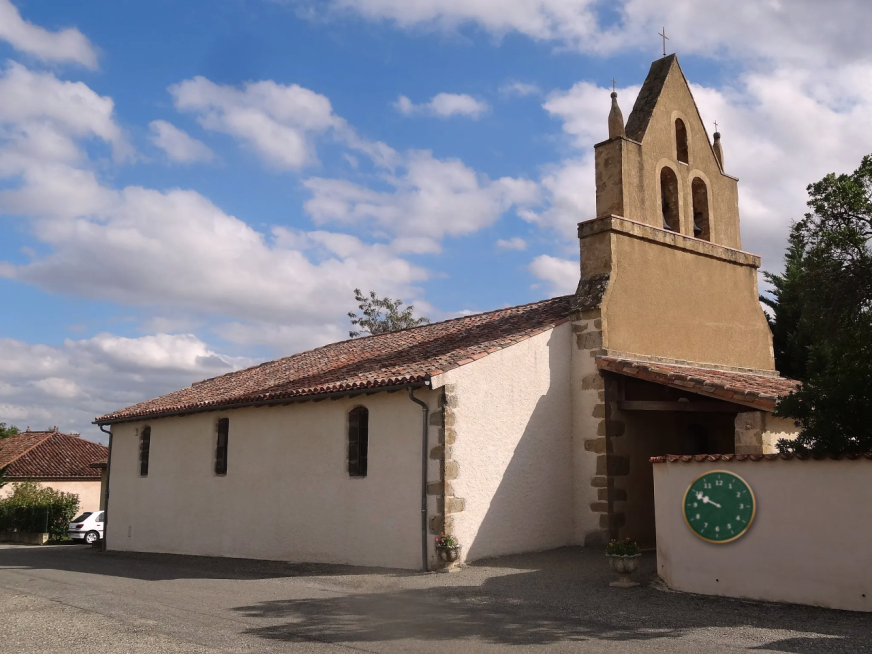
**9:49**
